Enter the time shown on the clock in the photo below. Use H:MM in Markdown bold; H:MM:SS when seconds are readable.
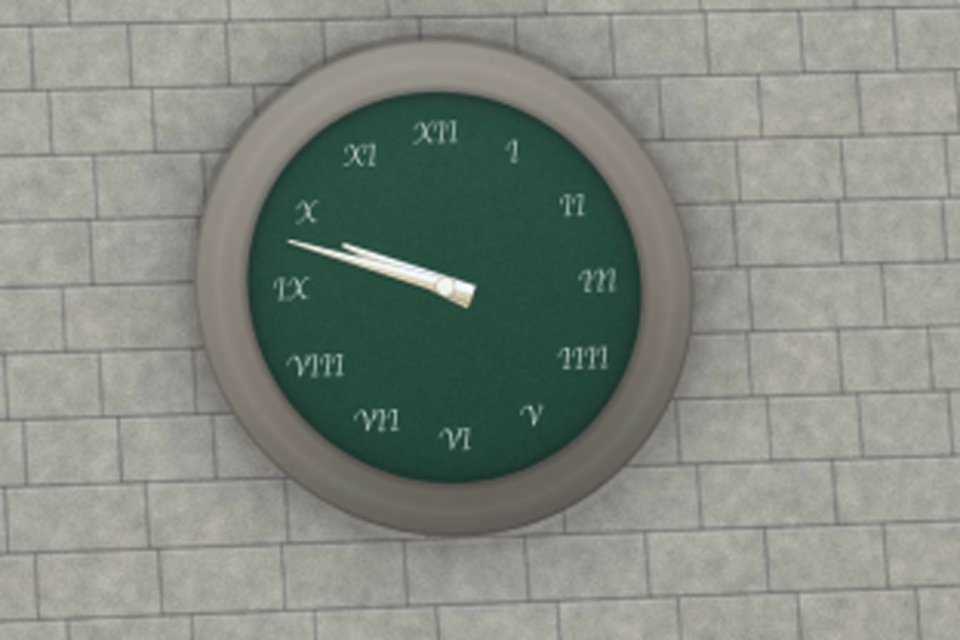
**9:48**
